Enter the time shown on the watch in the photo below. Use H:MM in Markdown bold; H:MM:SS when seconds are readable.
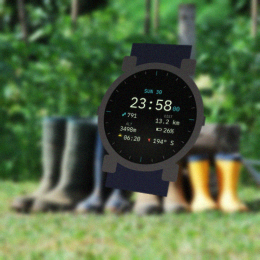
**23:58**
